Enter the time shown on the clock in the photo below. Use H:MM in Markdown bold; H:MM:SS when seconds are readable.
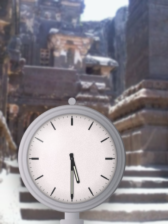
**5:30**
